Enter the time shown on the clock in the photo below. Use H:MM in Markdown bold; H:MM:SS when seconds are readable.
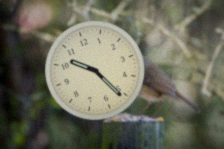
**10:26**
